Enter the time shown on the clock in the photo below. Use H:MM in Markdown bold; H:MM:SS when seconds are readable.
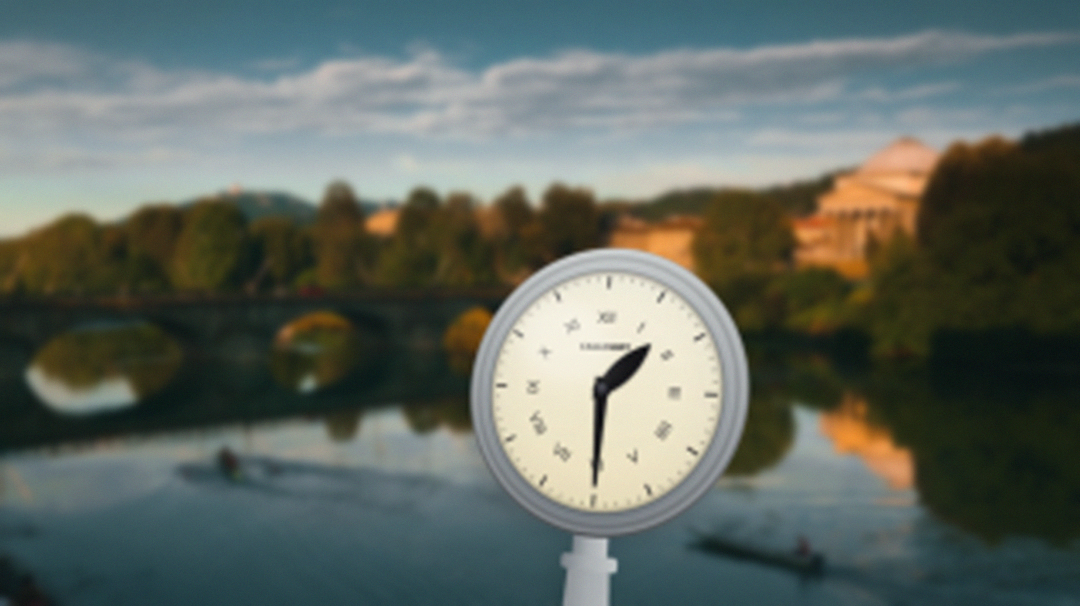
**1:30**
